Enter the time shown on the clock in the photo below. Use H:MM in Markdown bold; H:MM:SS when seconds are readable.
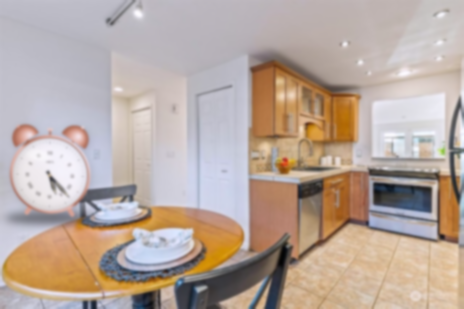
**5:23**
